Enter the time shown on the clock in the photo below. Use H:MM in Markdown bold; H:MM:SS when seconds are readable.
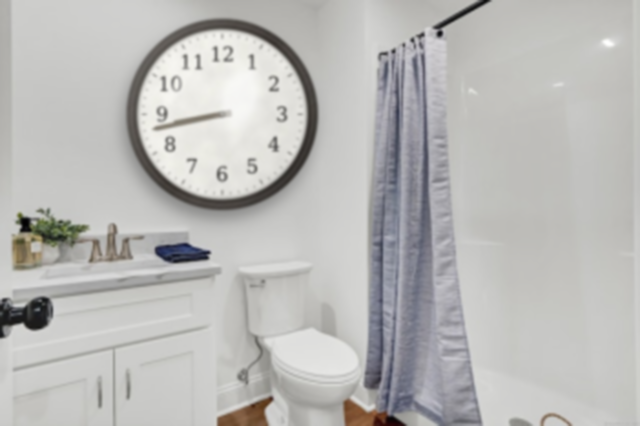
**8:43**
